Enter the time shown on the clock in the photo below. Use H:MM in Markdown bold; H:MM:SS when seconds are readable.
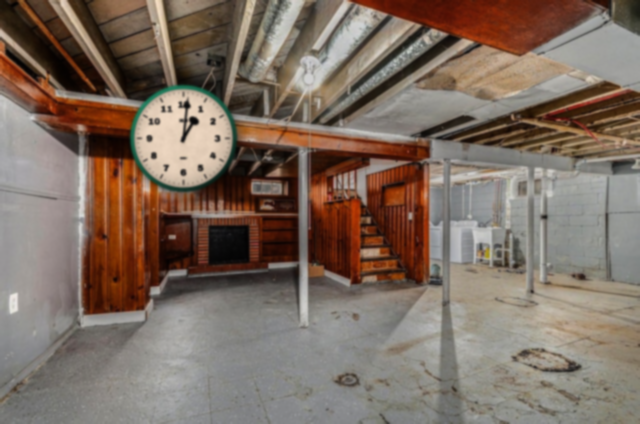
**1:01**
